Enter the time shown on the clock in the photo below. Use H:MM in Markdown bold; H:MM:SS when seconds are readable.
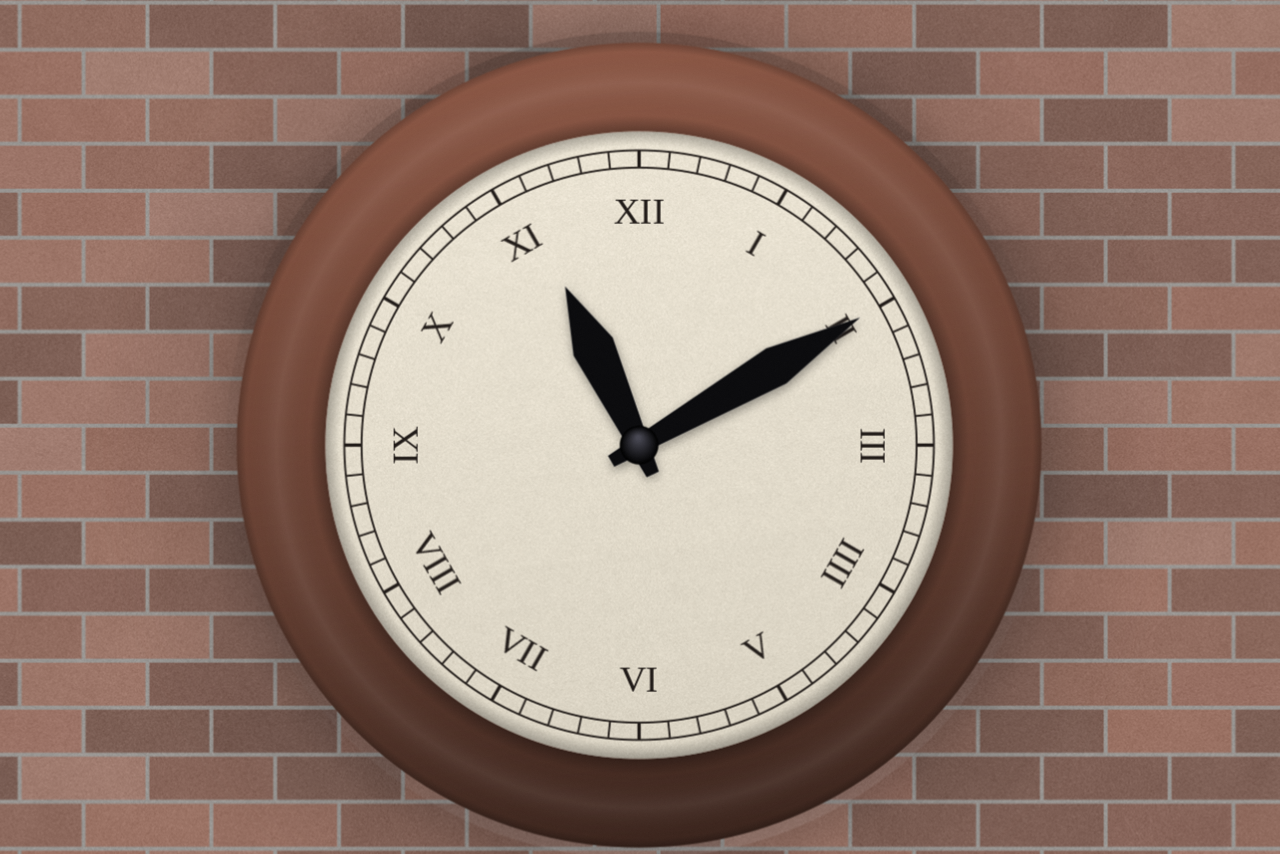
**11:10**
